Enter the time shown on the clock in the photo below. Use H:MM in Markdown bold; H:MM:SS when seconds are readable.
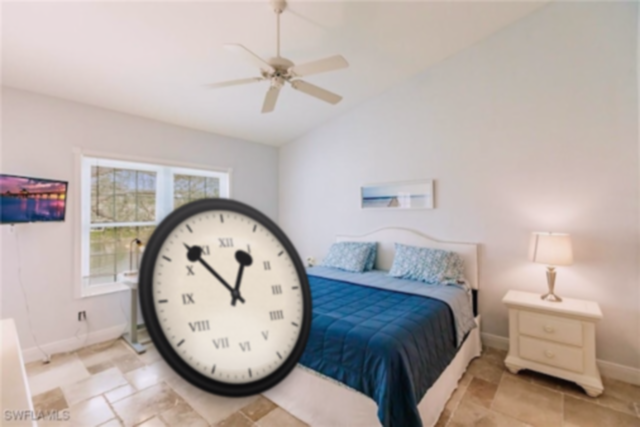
**12:53**
